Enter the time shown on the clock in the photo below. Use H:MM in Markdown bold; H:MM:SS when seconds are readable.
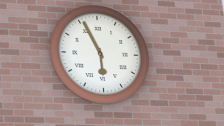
**5:56**
